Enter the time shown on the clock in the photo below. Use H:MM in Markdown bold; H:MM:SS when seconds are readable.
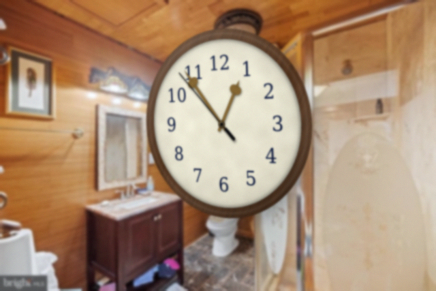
**12:53:53**
